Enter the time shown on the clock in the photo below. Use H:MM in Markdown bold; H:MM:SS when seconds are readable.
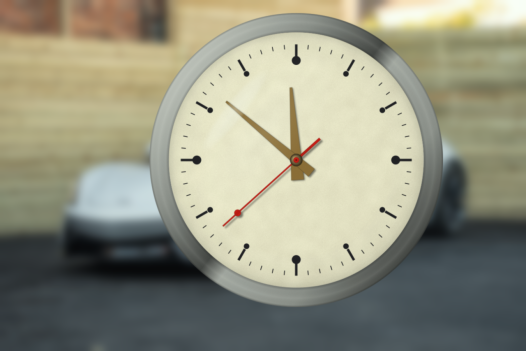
**11:51:38**
